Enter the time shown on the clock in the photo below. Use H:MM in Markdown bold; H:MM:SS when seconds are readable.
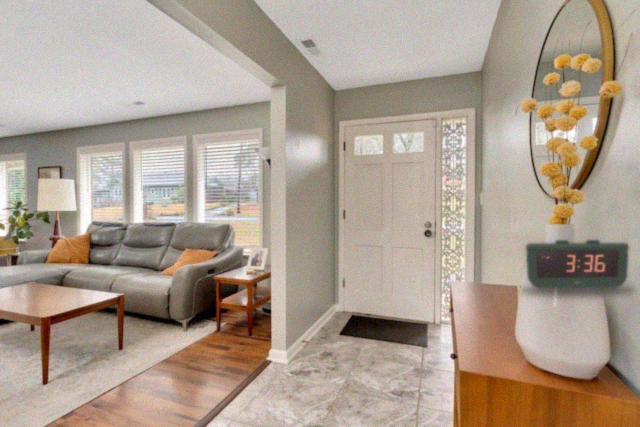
**3:36**
